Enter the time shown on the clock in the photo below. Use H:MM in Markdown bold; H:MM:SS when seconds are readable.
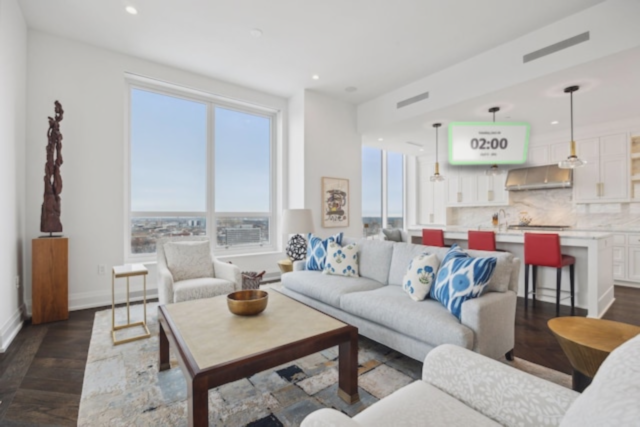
**2:00**
